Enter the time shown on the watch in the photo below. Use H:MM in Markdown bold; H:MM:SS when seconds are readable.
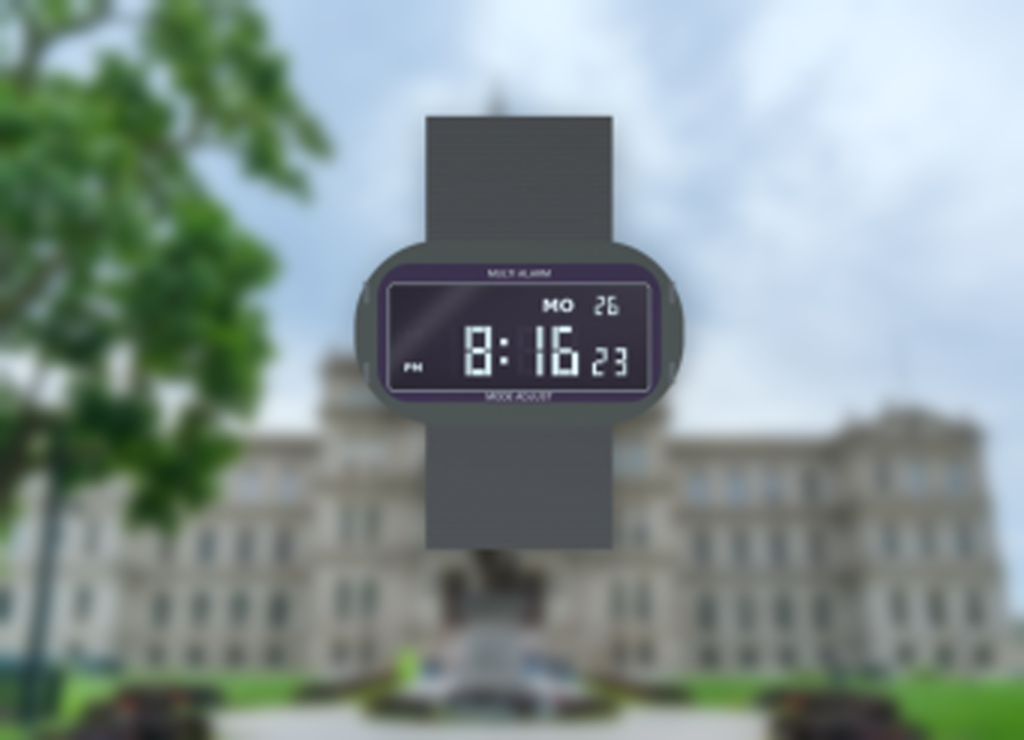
**8:16:23**
